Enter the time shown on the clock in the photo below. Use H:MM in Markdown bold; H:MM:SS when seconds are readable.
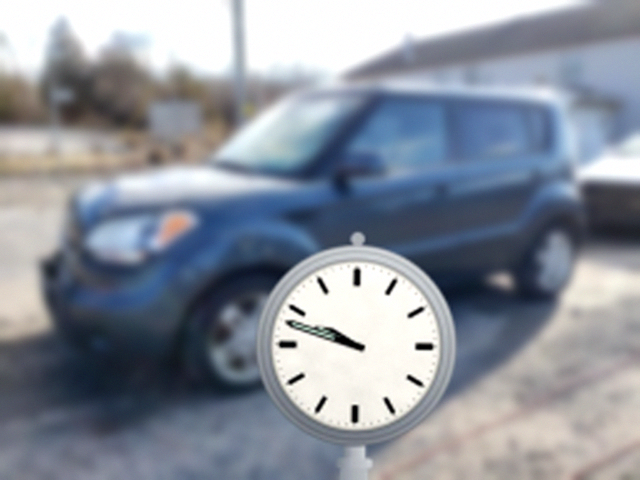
**9:48**
